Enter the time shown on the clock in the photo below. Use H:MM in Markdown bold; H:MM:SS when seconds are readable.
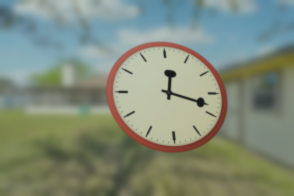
**12:18**
